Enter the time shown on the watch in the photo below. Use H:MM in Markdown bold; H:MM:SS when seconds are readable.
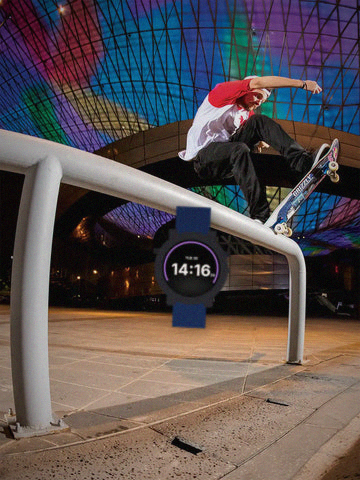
**14:16**
